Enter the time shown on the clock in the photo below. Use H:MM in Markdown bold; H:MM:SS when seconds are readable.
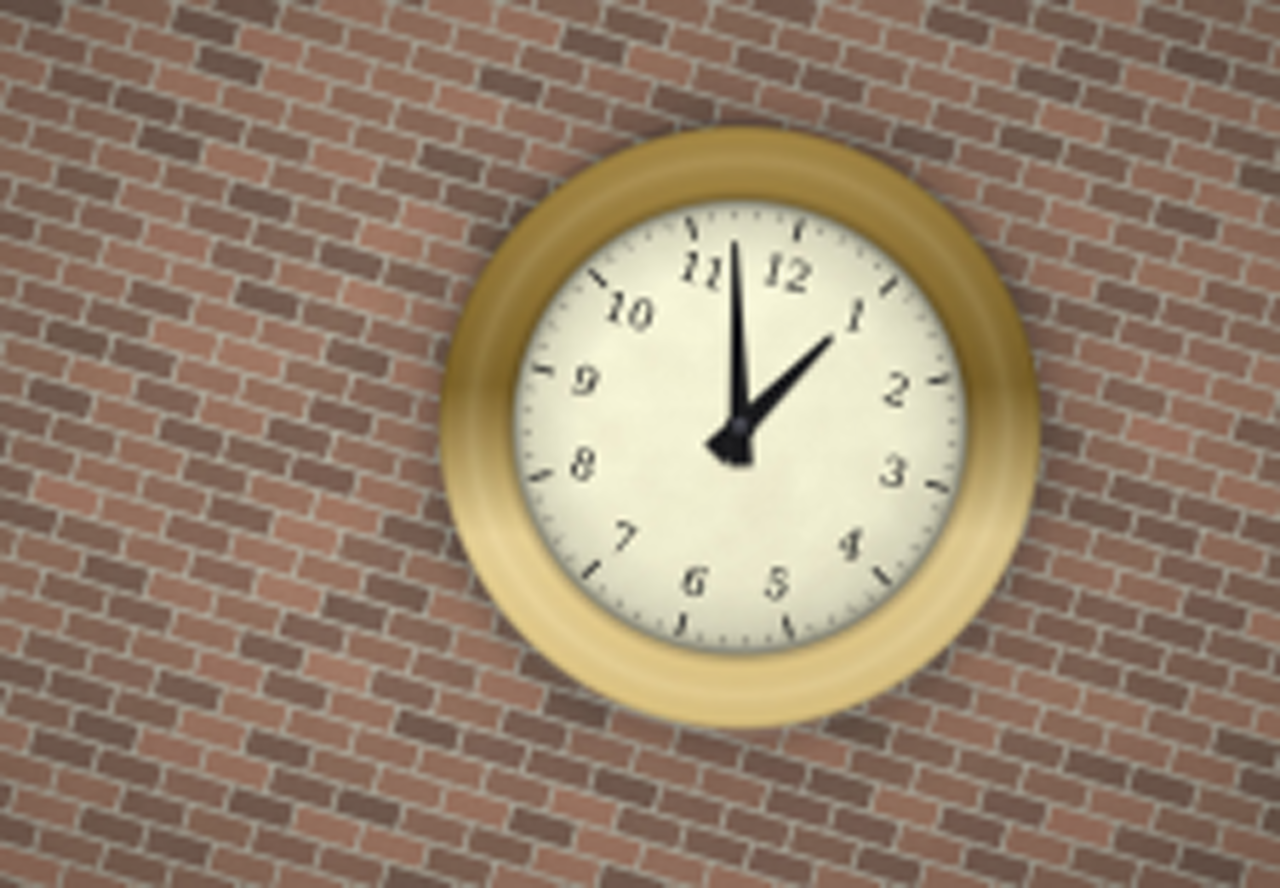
**12:57**
